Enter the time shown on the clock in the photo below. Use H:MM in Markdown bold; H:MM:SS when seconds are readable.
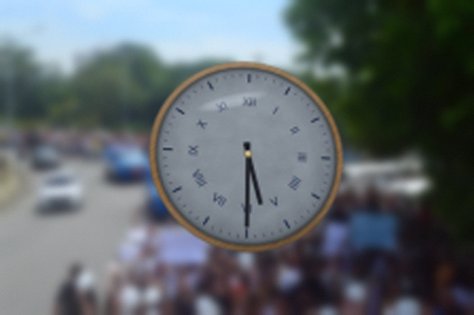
**5:30**
